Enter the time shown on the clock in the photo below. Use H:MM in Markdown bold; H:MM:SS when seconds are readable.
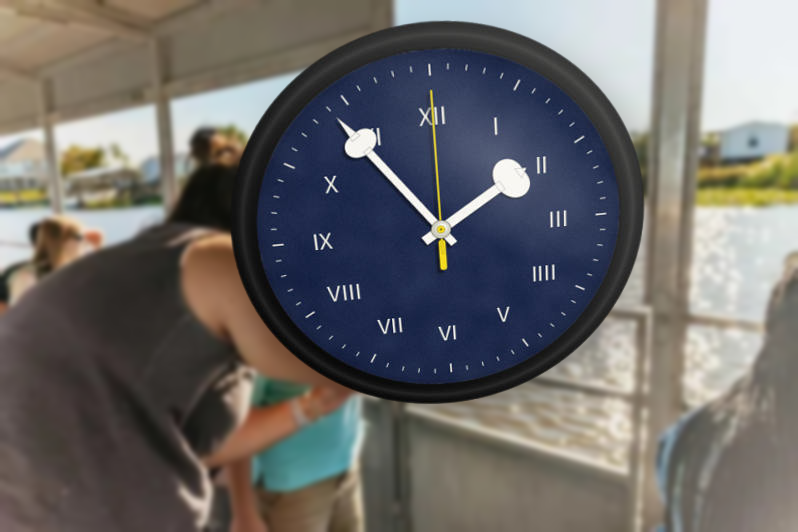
**1:54:00**
